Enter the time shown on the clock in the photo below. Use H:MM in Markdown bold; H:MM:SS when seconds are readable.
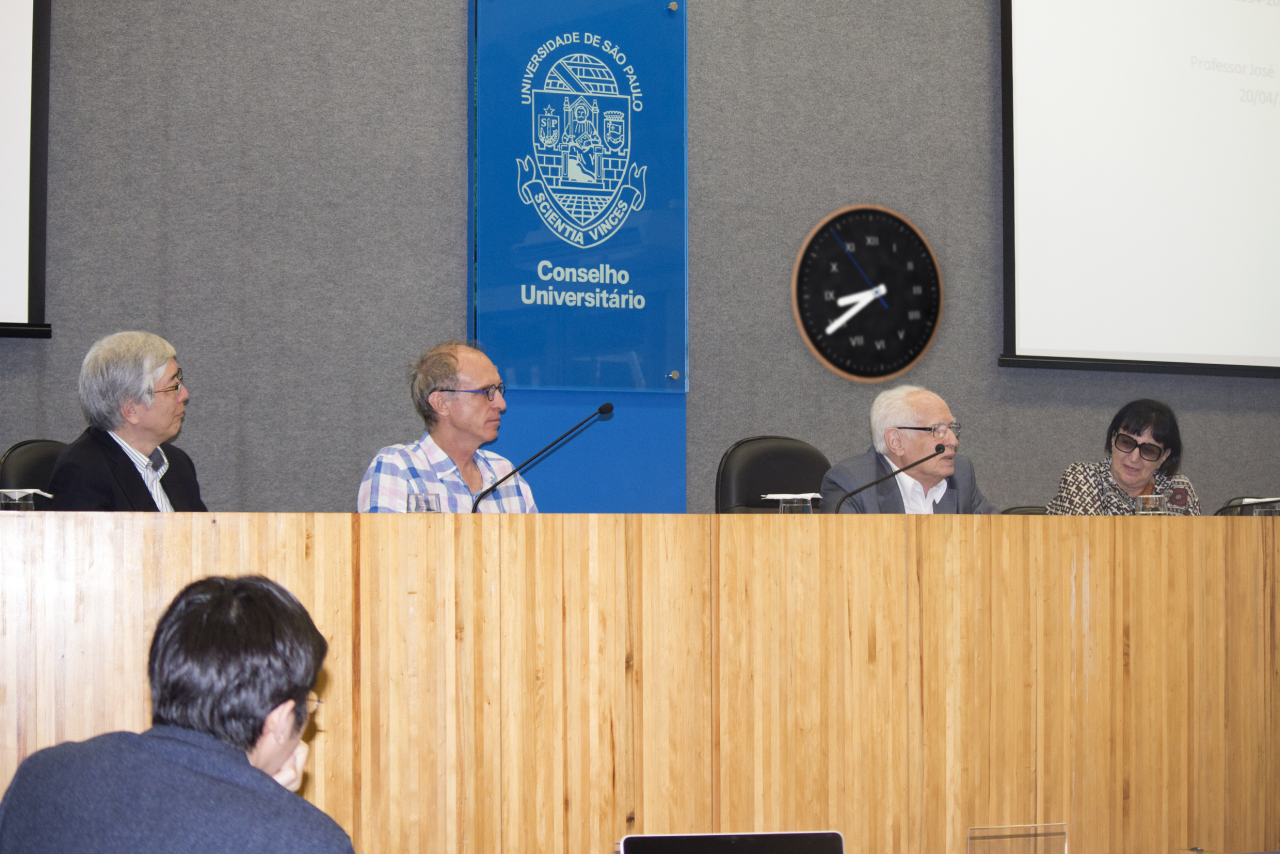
**8:39:54**
